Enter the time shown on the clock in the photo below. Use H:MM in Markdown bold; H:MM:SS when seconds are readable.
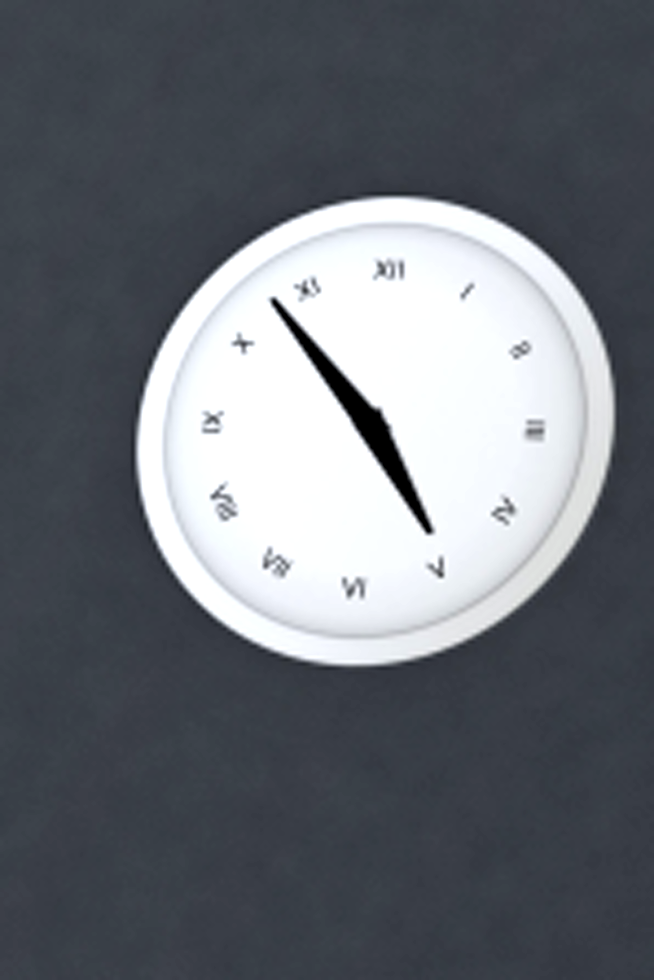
**4:53**
